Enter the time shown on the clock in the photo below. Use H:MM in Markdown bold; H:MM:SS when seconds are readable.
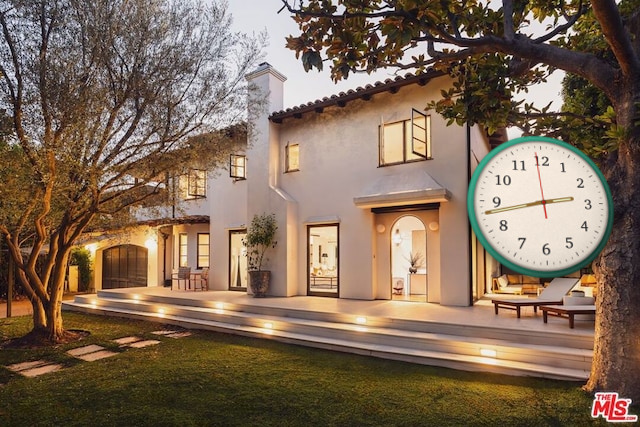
**2:42:59**
